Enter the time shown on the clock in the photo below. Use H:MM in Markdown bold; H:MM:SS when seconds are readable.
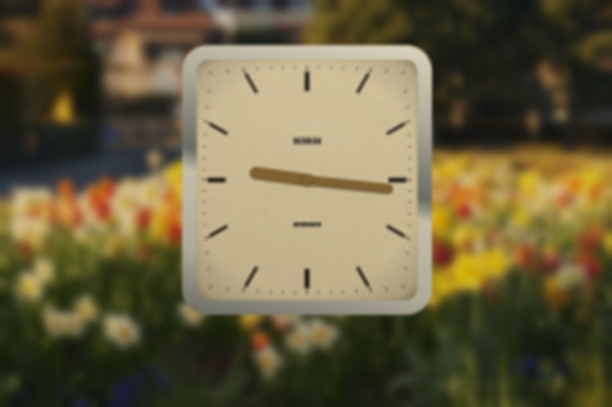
**9:16**
